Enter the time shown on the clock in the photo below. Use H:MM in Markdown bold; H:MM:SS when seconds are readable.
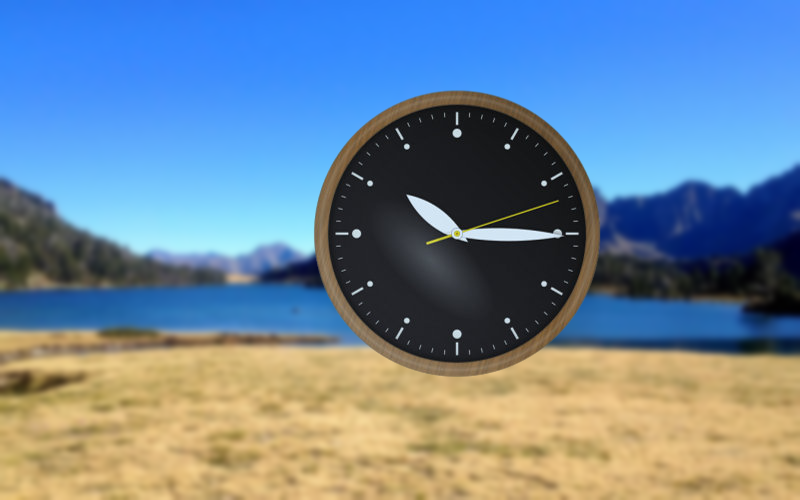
**10:15:12**
